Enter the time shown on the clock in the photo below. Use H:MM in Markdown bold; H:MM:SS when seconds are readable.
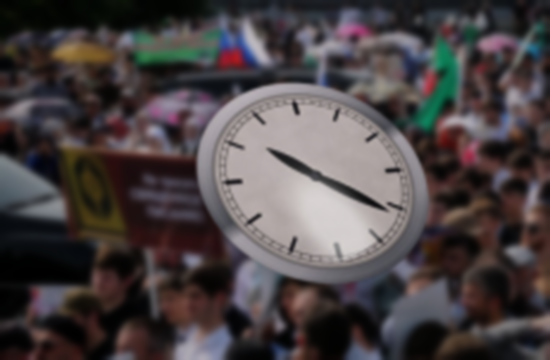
**10:21**
